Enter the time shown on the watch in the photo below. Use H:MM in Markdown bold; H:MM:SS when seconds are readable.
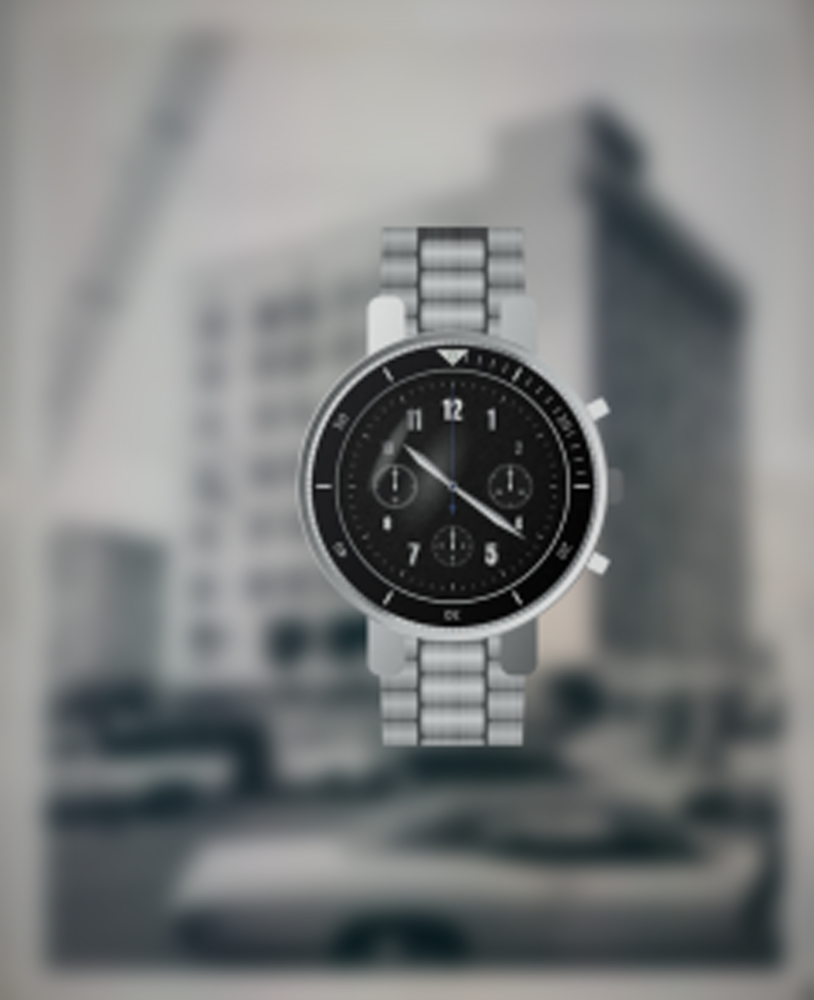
**10:21**
